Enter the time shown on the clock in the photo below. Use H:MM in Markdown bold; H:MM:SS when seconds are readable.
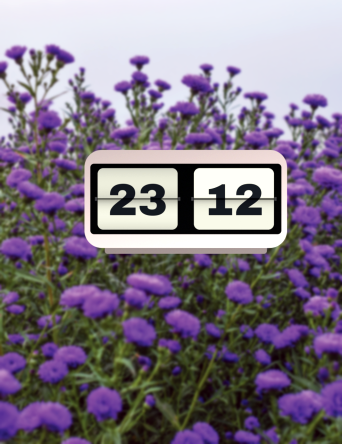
**23:12**
